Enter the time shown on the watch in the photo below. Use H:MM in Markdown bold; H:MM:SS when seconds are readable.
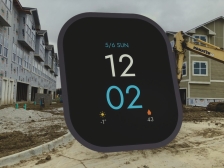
**12:02**
